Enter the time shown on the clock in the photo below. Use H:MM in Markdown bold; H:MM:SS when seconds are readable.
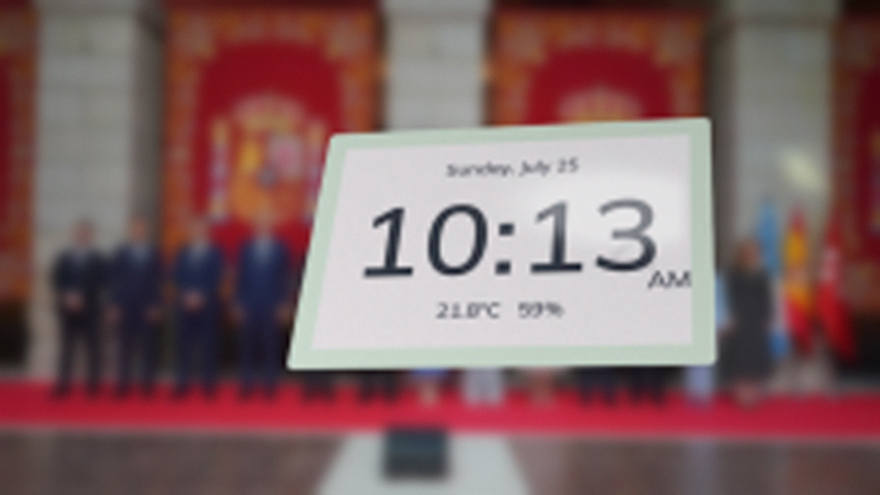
**10:13**
